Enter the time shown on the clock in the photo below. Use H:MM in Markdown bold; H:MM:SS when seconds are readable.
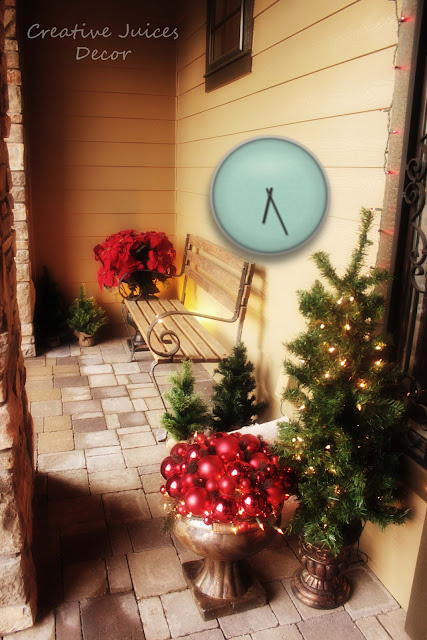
**6:26**
